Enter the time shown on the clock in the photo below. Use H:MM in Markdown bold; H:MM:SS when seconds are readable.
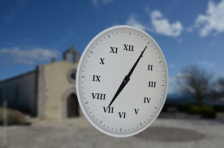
**7:05**
